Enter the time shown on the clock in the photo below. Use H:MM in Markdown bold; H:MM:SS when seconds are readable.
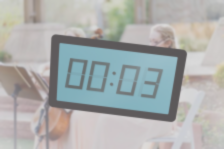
**0:03**
